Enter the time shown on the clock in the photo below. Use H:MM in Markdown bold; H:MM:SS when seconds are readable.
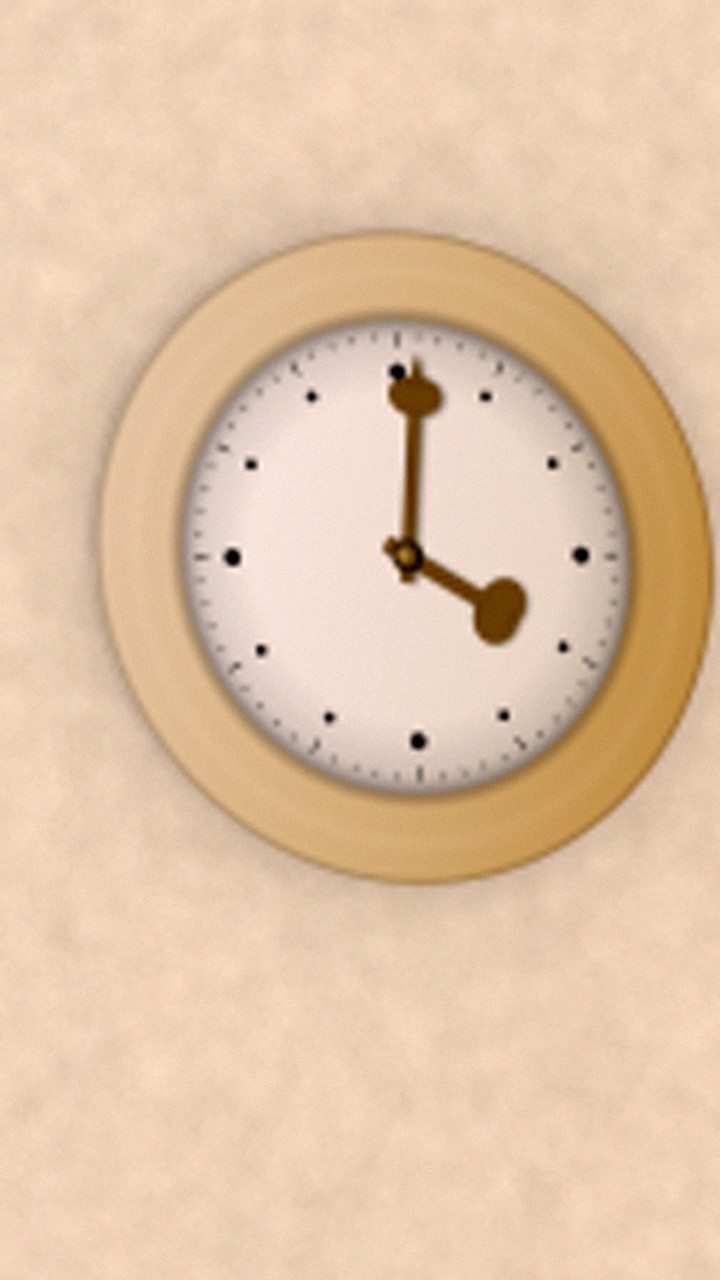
**4:01**
